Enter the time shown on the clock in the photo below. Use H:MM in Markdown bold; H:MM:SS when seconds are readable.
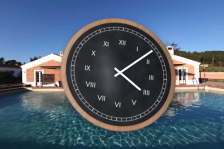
**4:08**
